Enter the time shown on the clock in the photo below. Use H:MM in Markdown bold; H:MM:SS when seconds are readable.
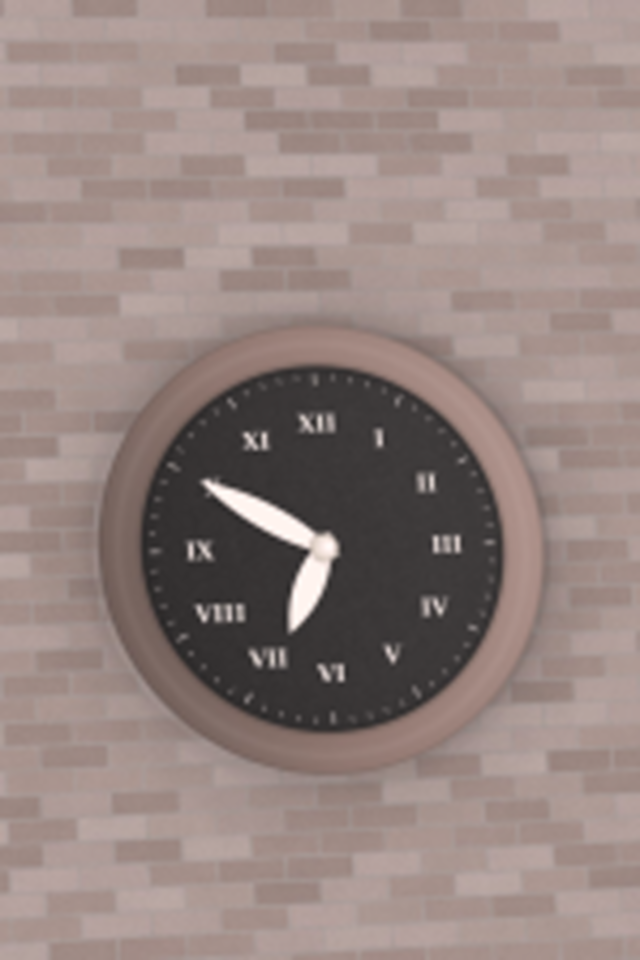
**6:50**
